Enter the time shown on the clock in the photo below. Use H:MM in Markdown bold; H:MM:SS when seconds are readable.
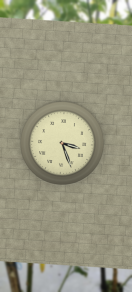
**3:26**
